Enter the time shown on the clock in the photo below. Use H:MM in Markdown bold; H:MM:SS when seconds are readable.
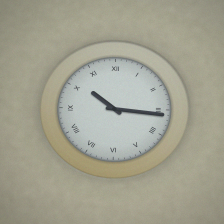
**10:16**
